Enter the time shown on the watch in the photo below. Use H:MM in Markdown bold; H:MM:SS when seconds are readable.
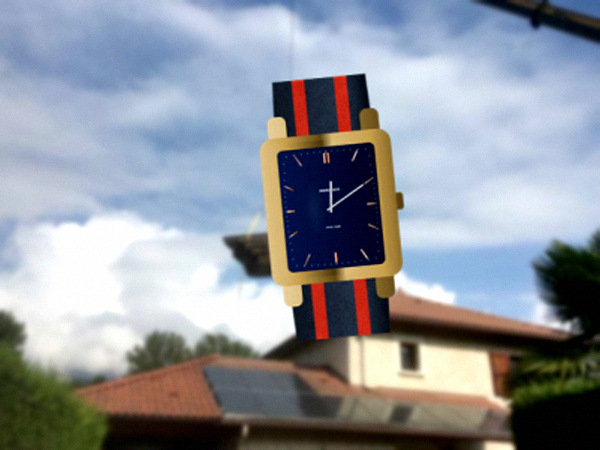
**12:10**
